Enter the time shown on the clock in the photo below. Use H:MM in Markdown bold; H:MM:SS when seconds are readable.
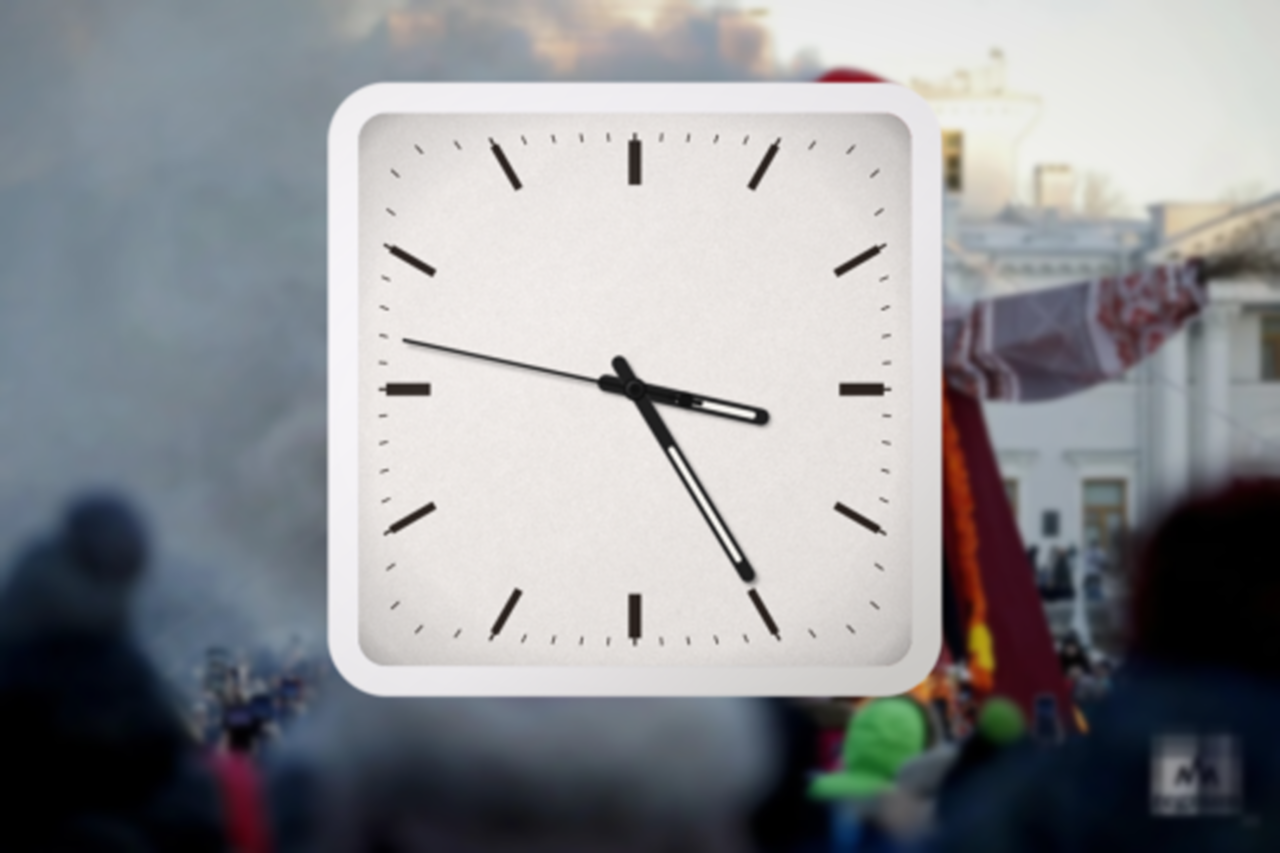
**3:24:47**
